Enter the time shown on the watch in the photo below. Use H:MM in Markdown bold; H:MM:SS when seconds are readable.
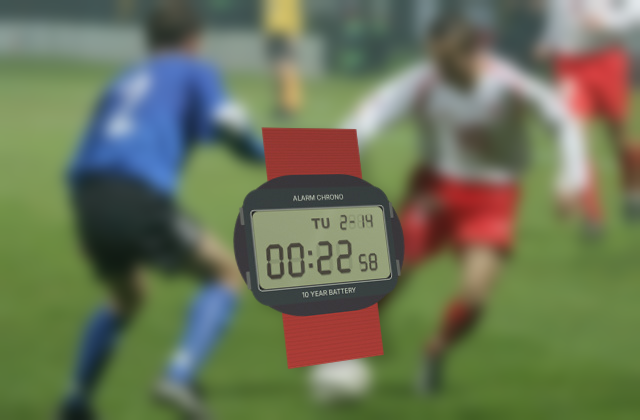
**0:22:58**
